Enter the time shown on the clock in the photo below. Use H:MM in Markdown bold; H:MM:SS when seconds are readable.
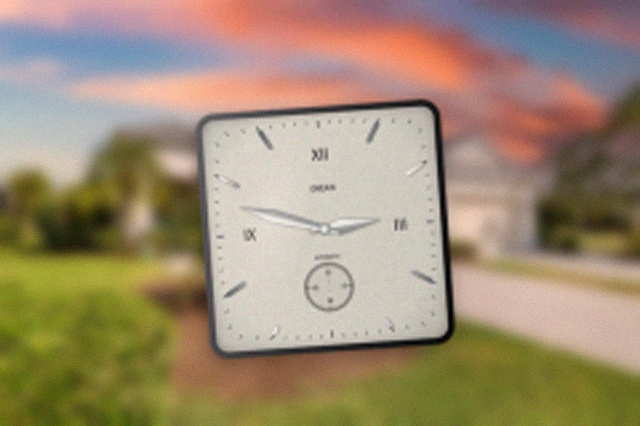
**2:48**
